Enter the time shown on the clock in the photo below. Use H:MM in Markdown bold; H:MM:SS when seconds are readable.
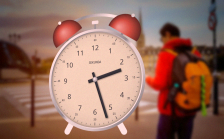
**2:27**
